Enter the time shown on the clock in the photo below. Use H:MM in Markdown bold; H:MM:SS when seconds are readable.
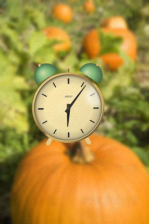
**6:06**
